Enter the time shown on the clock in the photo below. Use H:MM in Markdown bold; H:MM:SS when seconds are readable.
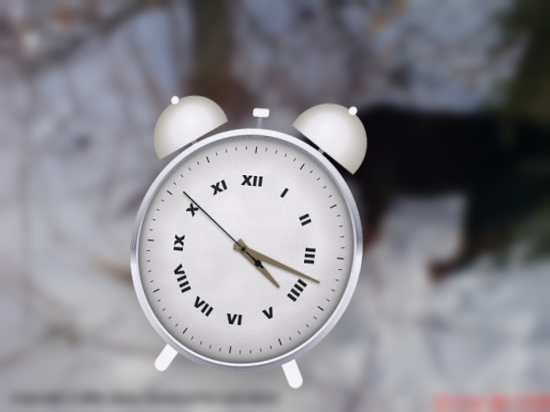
**4:17:51**
